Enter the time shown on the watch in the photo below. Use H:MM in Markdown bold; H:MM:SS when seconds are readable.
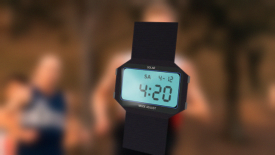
**4:20**
